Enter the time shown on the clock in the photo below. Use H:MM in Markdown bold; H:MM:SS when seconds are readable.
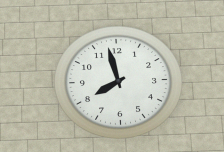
**7:58**
